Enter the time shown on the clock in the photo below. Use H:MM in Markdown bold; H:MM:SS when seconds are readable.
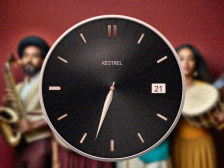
**6:33**
